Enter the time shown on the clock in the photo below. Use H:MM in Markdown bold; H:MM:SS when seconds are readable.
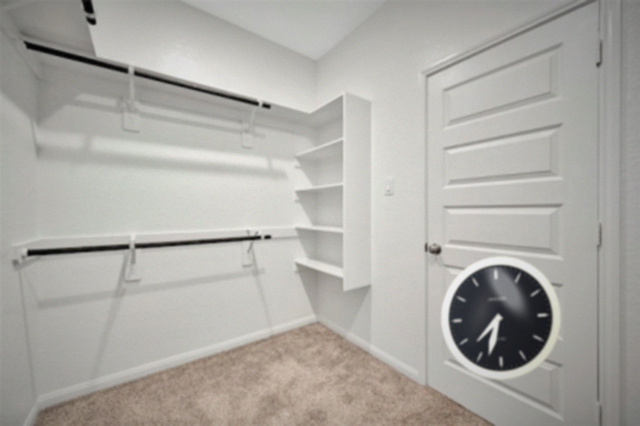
**7:33**
